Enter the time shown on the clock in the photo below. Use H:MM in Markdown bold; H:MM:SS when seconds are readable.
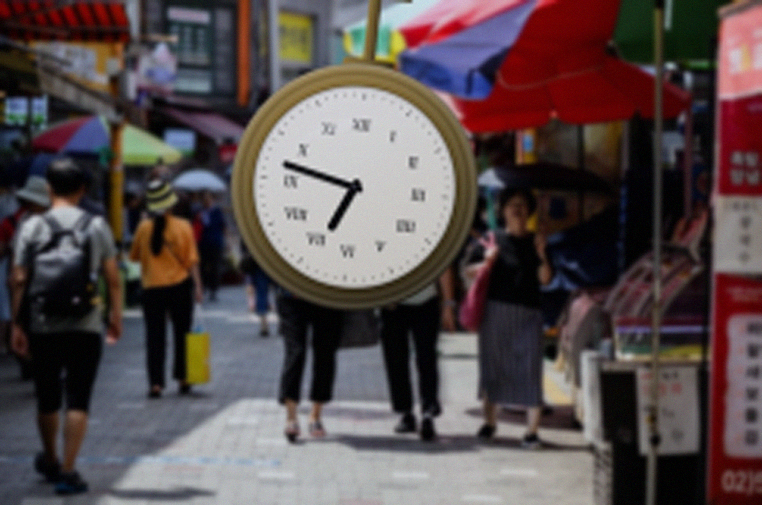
**6:47**
